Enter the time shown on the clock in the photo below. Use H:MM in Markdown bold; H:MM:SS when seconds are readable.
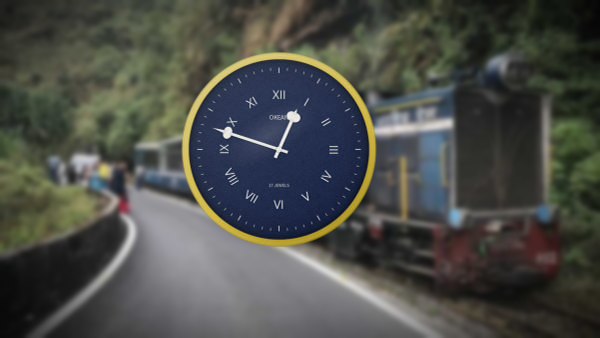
**12:48**
